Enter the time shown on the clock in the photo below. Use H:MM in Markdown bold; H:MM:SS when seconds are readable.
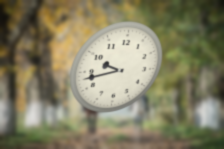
**9:43**
